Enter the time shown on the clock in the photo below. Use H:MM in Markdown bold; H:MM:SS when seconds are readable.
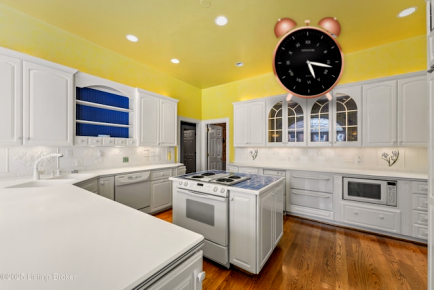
**5:17**
